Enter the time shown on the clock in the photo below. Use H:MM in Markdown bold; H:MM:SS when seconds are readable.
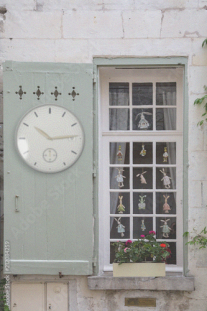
**10:14**
